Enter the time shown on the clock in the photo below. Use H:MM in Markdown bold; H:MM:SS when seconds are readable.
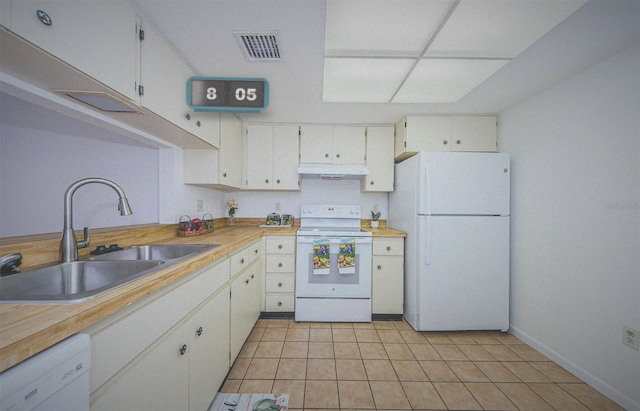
**8:05**
